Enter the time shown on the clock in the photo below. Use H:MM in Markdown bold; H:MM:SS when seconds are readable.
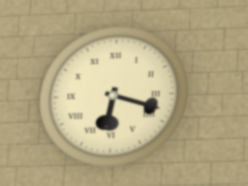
**6:18**
